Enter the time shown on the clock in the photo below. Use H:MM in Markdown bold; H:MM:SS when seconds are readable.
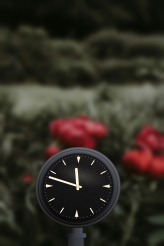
**11:48**
